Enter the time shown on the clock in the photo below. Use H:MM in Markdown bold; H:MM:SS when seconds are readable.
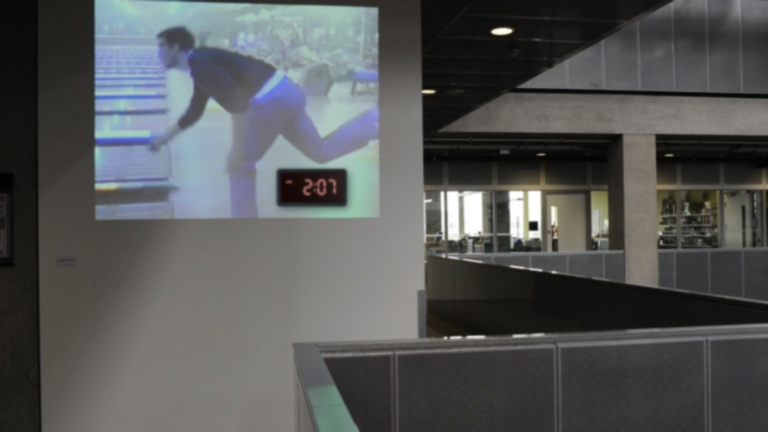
**2:07**
